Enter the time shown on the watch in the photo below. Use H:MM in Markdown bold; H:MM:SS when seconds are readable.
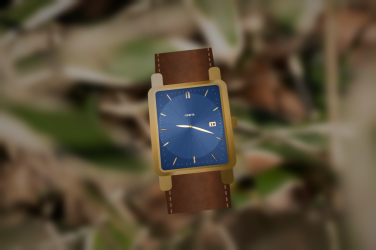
**9:19**
